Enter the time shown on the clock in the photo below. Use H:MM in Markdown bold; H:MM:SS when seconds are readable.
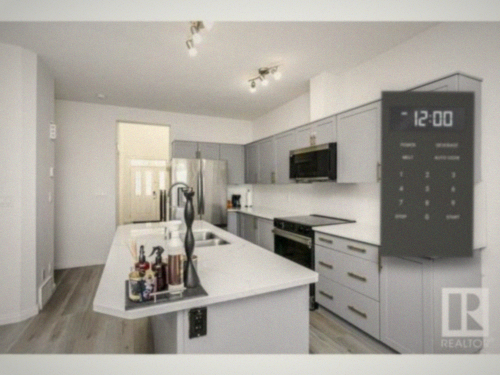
**12:00**
